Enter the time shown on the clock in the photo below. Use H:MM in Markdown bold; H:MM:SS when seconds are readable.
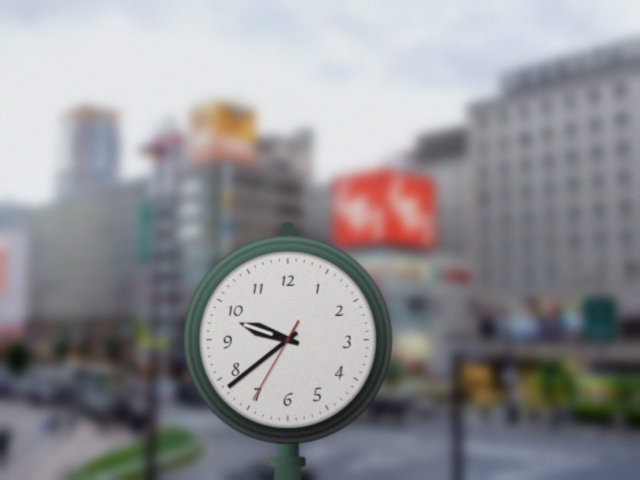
**9:38:35**
